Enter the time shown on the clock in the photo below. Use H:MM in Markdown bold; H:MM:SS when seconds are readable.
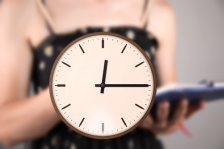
**12:15**
